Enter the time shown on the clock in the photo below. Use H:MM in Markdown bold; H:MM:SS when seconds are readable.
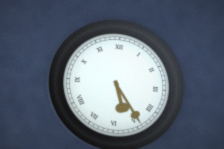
**5:24**
